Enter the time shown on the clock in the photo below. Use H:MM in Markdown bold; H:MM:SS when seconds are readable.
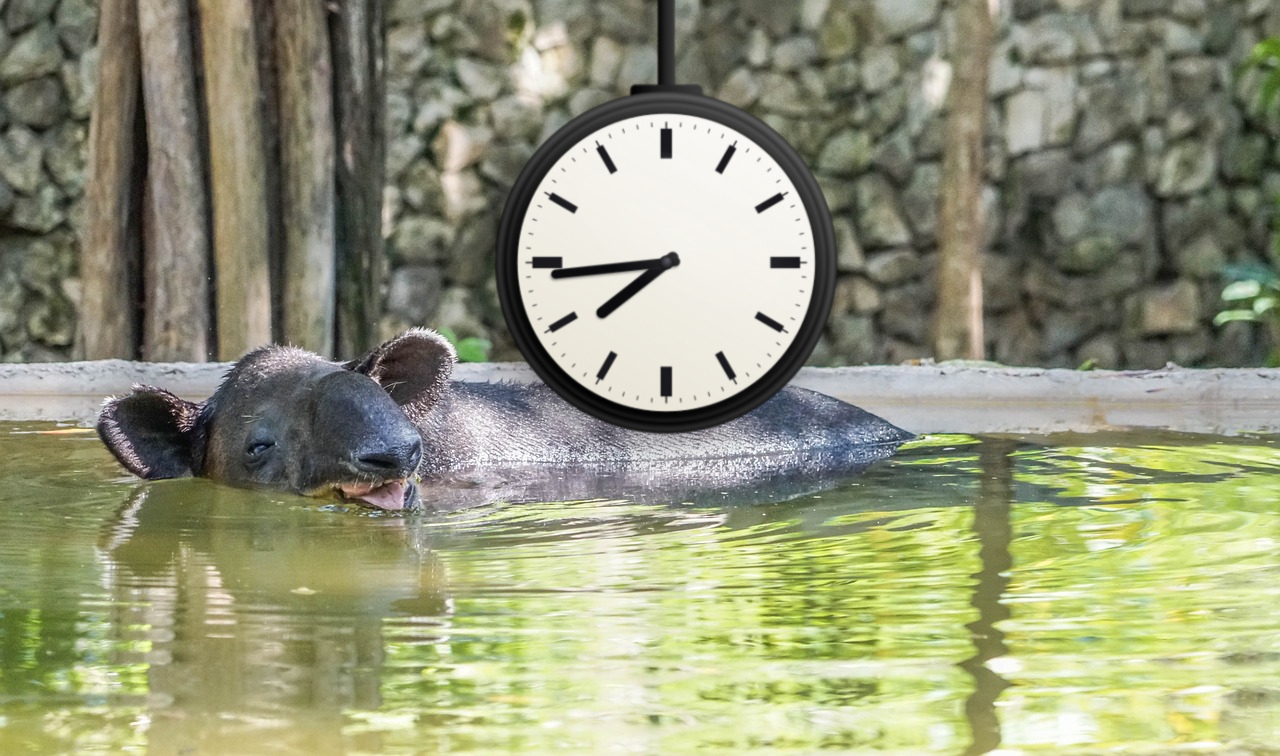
**7:44**
